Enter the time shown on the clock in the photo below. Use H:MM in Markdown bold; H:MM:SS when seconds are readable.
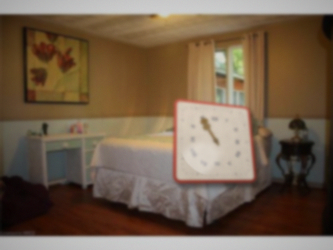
**10:55**
